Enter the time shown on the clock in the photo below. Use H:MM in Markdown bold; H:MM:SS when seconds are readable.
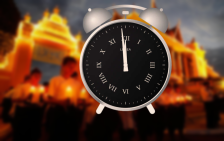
**11:59**
